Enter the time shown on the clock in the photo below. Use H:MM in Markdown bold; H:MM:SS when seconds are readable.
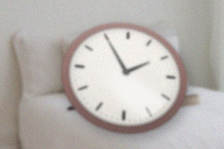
**1:55**
